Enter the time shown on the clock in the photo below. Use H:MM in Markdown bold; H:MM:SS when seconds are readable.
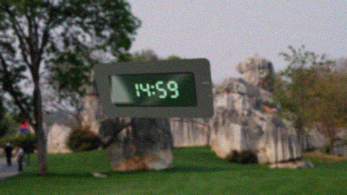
**14:59**
